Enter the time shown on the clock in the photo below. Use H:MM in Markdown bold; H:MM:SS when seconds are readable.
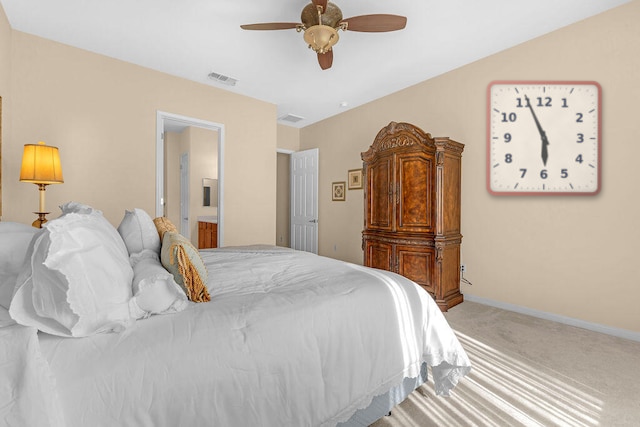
**5:56**
